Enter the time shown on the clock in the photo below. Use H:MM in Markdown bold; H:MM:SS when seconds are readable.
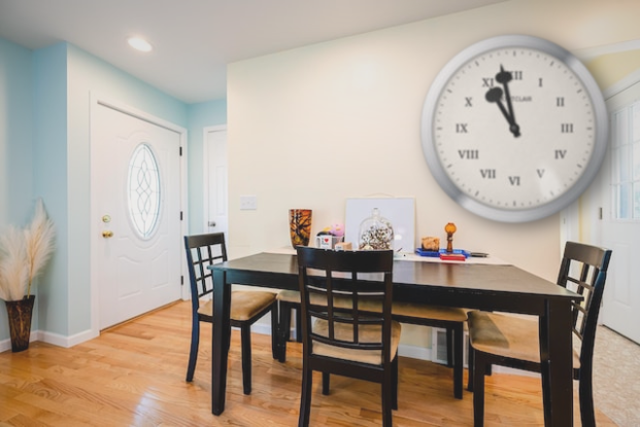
**10:58**
